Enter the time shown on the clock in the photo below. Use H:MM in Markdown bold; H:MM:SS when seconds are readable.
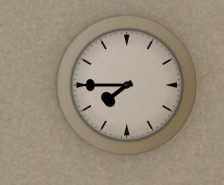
**7:45**
